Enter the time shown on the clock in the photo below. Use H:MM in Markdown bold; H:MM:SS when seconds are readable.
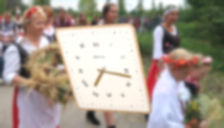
**7:17**
